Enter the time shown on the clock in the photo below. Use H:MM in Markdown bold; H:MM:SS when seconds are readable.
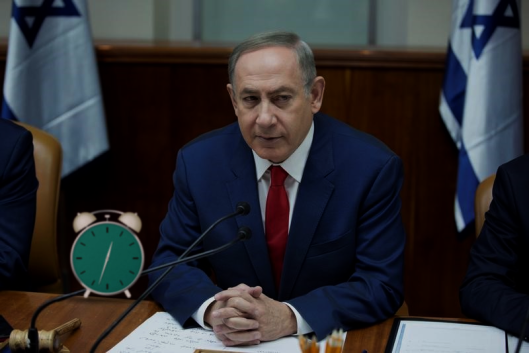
**12:33**
